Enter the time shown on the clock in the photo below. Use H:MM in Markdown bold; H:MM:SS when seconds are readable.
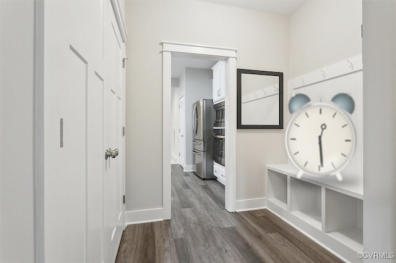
**12:29**
